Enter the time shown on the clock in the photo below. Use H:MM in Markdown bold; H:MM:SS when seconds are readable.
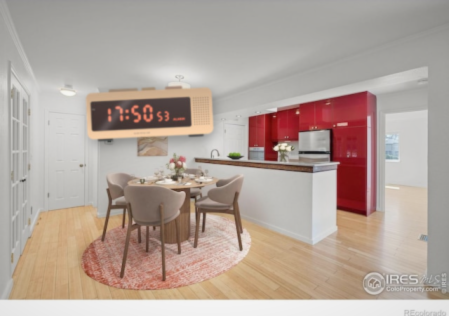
**17:50**
